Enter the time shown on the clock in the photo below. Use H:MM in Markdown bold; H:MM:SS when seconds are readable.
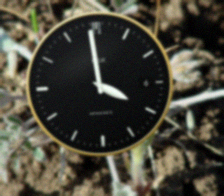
**3:59**
